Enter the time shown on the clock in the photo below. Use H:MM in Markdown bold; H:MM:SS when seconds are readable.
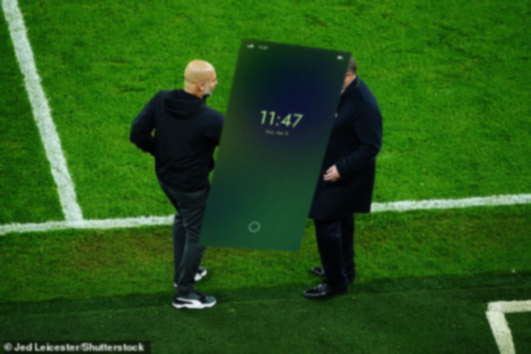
**11:47**
